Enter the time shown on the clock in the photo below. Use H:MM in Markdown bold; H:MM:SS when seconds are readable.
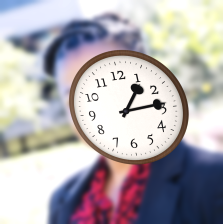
**1:14**
